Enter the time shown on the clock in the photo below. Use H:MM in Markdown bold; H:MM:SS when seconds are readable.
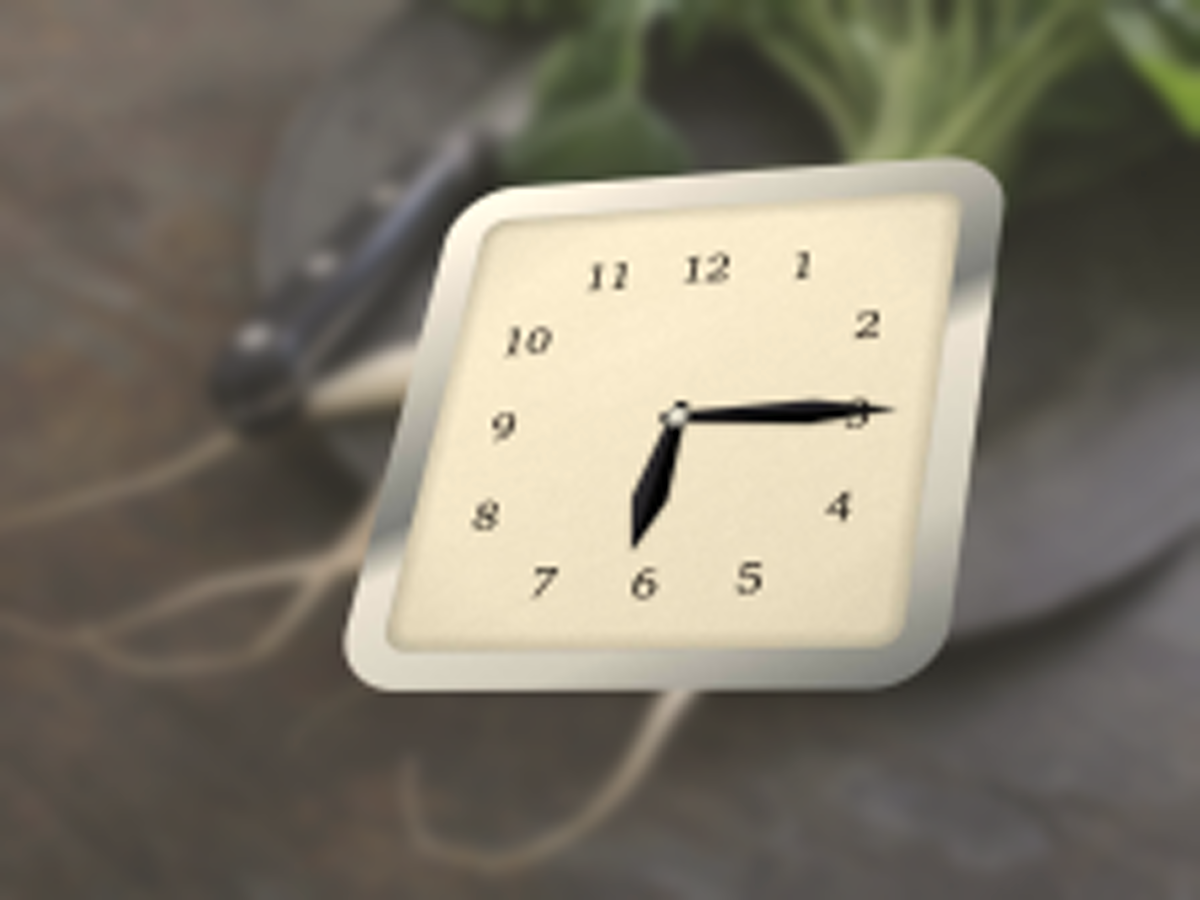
**6:15**
